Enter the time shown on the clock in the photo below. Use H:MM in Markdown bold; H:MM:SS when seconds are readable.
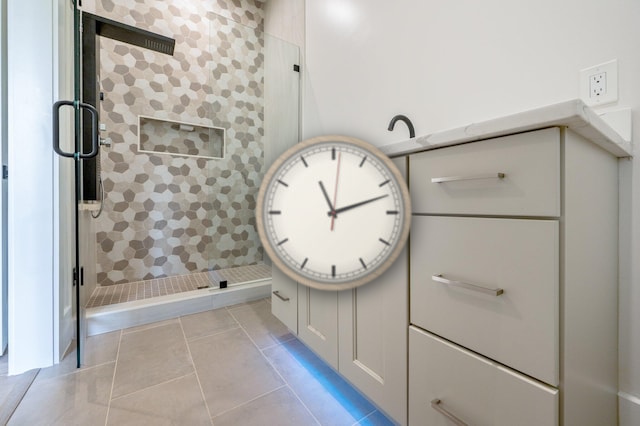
**11:12:01**
